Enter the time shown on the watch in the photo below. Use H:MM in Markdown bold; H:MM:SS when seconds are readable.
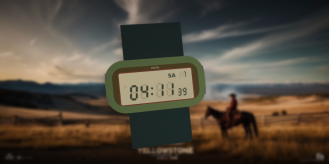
**4:11:39**
